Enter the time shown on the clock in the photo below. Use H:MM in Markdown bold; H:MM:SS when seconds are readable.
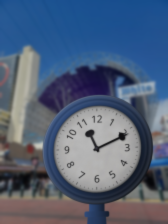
**11:11**
